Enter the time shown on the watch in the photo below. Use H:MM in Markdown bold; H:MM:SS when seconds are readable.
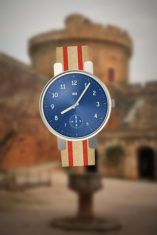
**8:06**
